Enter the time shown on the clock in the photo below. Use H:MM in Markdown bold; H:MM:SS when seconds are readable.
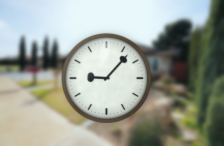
**9:07**
